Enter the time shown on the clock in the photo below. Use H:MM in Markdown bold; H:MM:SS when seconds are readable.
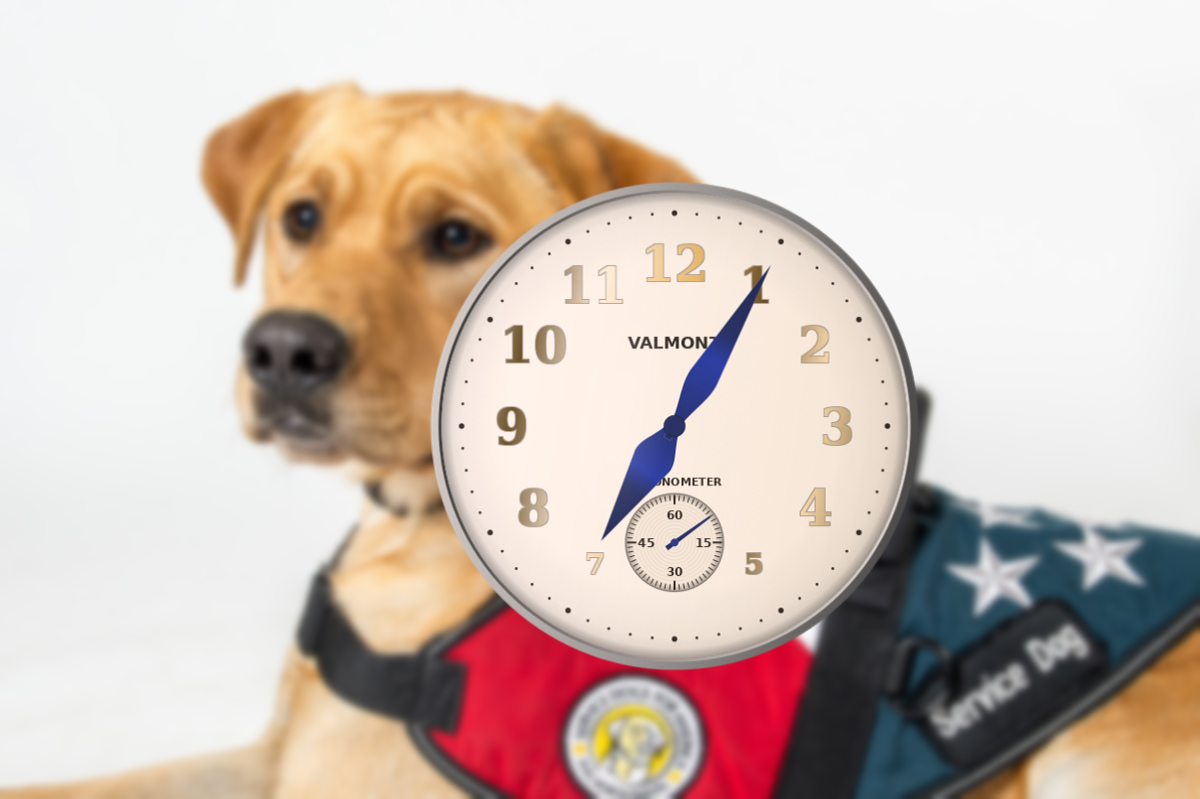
**7:05:09**
